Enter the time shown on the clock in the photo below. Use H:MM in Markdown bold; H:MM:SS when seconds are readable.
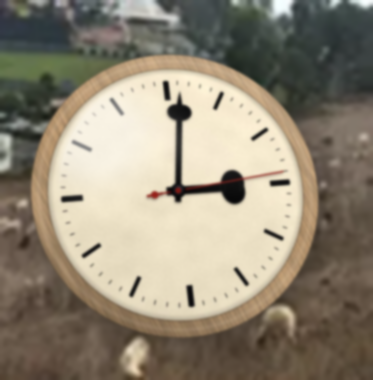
**3:01:14**
